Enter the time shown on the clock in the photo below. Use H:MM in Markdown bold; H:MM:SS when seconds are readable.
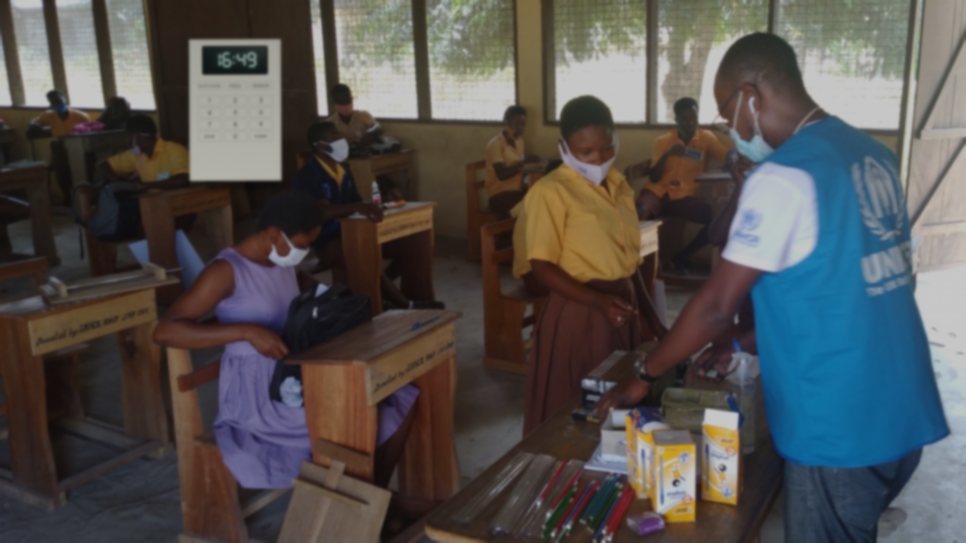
**16:49**
